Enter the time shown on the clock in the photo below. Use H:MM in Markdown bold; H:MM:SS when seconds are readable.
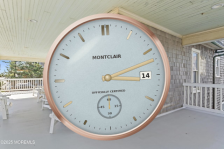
**3:12**
